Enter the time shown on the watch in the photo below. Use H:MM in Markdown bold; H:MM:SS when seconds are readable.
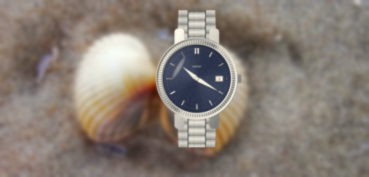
**10:20**
